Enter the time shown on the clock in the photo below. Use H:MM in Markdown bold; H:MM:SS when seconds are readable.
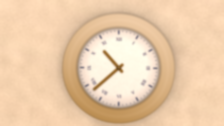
**10:38**
